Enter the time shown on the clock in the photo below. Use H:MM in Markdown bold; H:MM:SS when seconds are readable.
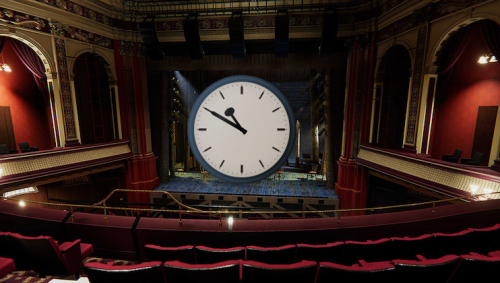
**10:50**
